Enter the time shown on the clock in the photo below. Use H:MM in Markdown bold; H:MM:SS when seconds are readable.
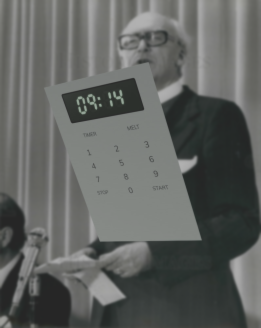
**9:14**
